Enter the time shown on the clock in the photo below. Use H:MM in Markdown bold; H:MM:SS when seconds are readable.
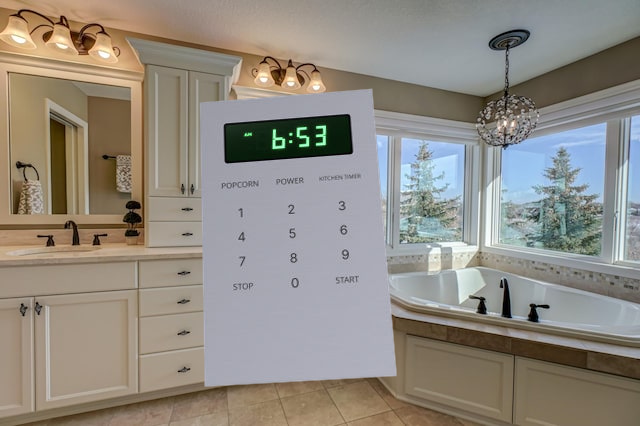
**6:53**
